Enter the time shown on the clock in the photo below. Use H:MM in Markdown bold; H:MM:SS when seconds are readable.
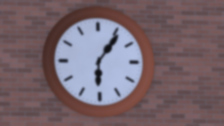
**6:06**
